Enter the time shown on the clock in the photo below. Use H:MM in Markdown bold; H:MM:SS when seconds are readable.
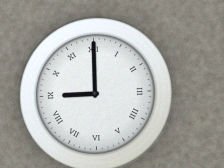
**9:00**
